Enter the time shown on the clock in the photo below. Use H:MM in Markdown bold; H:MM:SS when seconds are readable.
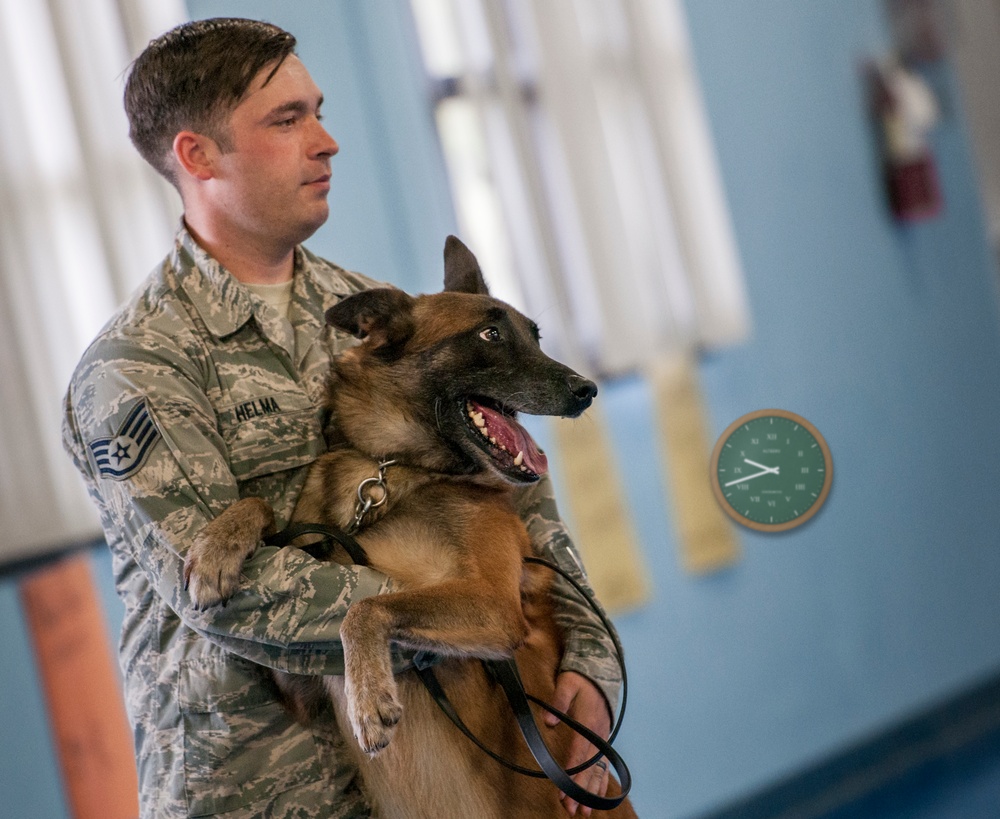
**9:42**
